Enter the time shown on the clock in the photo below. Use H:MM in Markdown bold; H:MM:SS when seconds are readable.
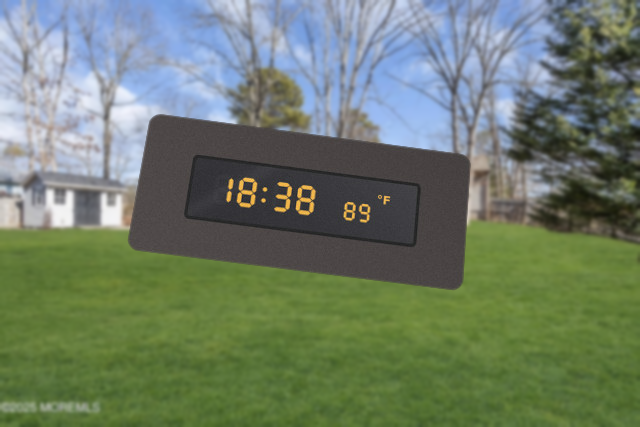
**18:38**
